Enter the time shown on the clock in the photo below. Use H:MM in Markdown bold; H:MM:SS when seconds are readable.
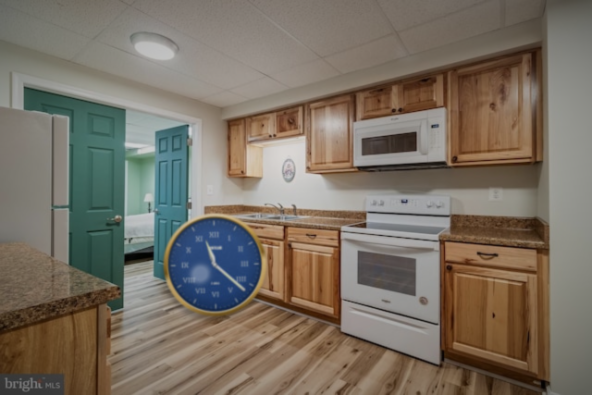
**11:22**
